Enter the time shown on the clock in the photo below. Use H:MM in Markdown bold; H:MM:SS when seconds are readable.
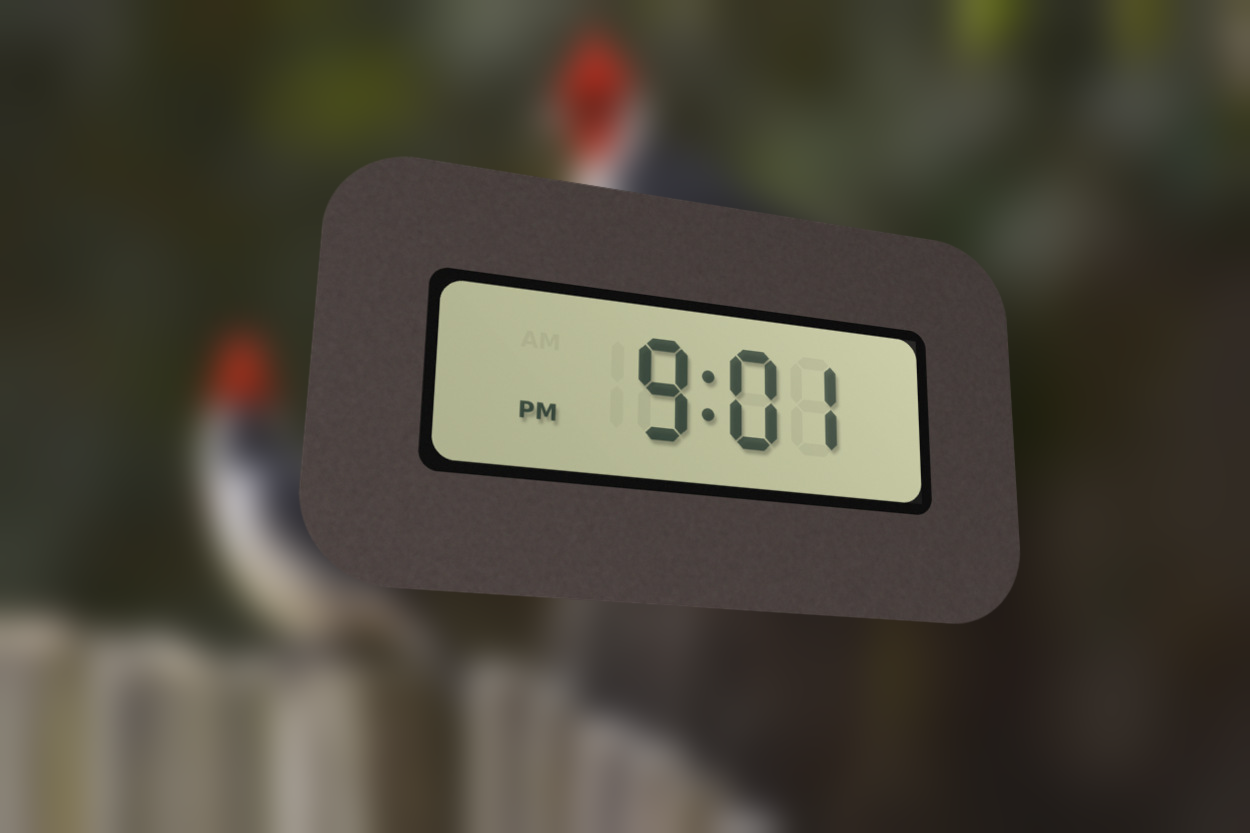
**9:01**
